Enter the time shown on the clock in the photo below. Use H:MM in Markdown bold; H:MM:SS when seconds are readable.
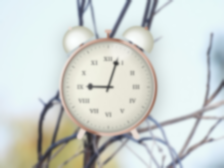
**9:03**
